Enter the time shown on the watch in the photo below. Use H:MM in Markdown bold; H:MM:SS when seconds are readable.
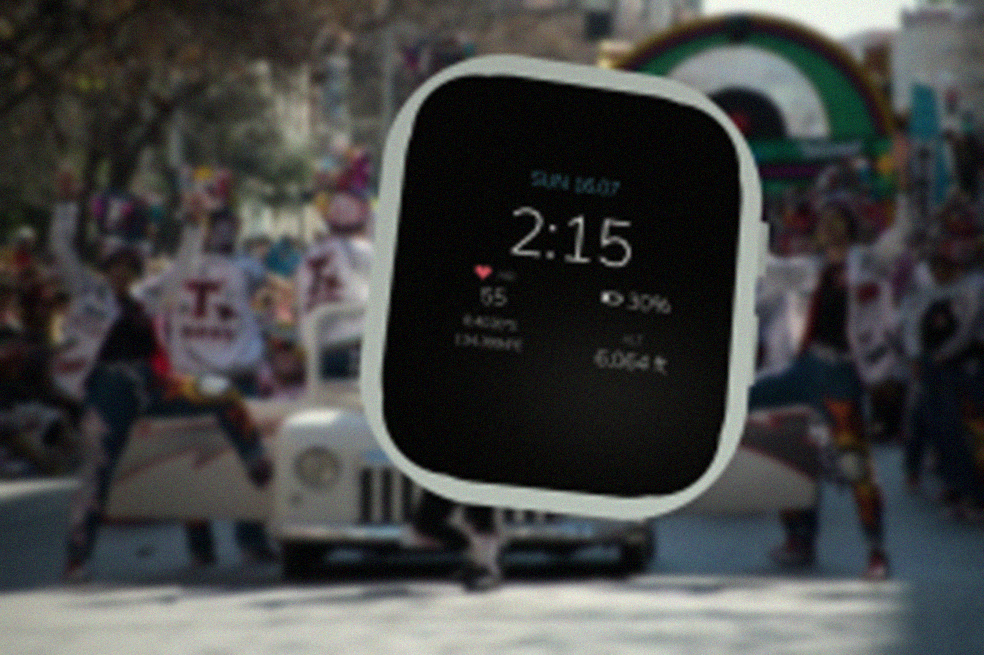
**2:15**
